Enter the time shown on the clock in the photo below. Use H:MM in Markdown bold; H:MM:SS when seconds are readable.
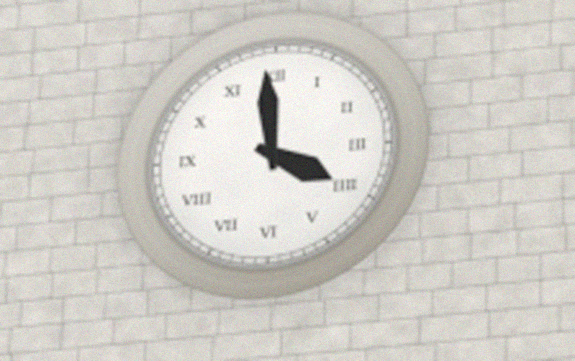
**3:59**
